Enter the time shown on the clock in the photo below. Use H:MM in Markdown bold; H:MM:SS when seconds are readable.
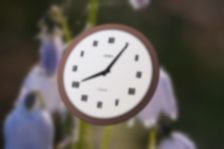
**8:05**
